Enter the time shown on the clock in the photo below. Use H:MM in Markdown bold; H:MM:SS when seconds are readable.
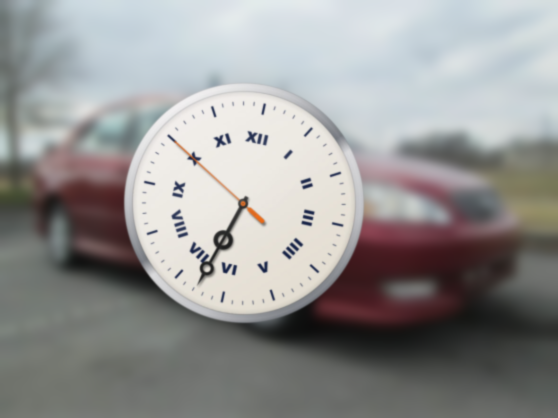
**6:32:50**
